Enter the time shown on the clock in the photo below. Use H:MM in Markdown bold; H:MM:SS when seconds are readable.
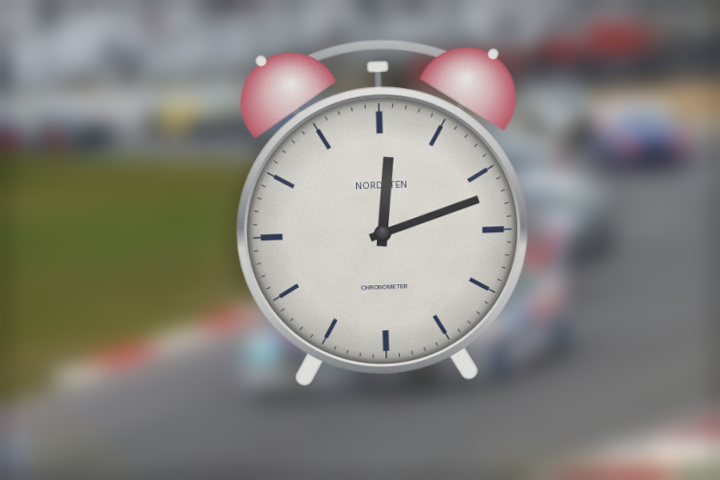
**12:12**
